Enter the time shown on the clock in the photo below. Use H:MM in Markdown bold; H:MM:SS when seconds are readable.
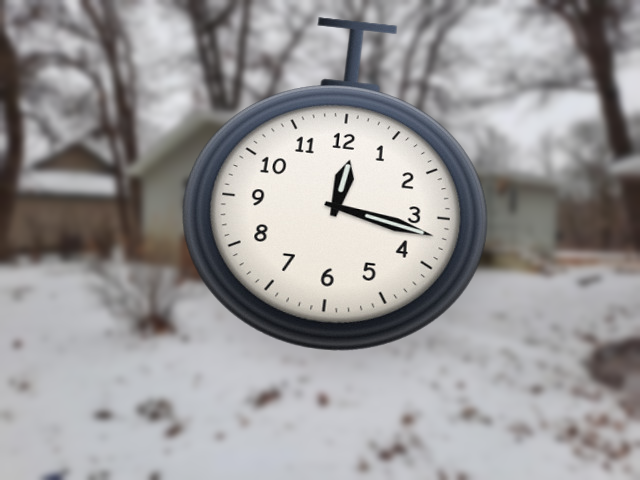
**12:17**
